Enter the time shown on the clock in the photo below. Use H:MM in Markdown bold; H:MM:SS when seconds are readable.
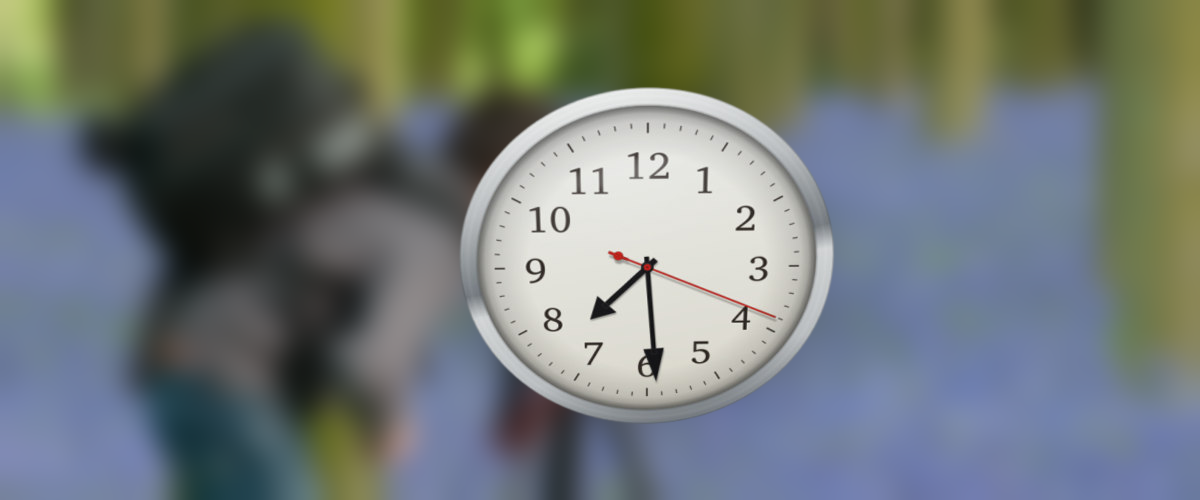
**7:29:19**
